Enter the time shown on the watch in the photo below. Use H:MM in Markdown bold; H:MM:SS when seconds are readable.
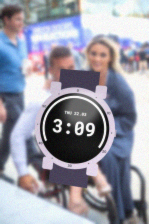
**3:09**
